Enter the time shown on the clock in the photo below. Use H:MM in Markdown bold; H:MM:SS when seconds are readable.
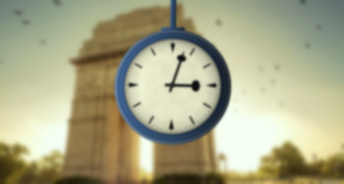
**3:03**
